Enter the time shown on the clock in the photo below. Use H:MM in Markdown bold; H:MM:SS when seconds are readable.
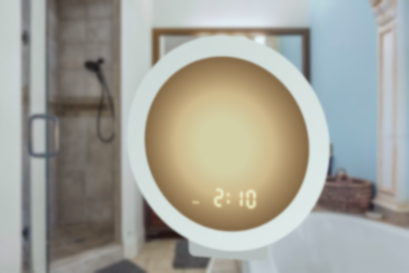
**2:10**
